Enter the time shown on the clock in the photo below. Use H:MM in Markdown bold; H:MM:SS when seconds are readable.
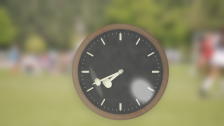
**7:41**
